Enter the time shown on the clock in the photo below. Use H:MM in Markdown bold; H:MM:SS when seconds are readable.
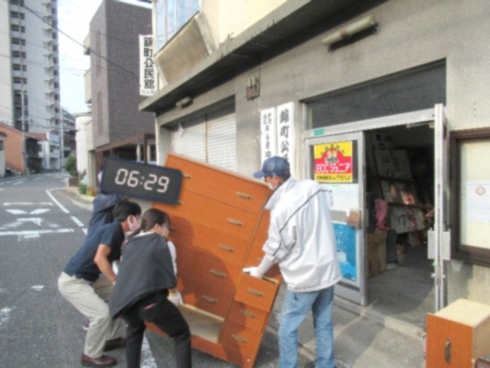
**6:29**
